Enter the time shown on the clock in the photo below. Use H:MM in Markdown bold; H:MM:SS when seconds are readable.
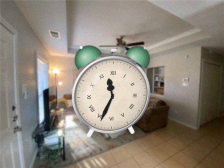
**11:34**
